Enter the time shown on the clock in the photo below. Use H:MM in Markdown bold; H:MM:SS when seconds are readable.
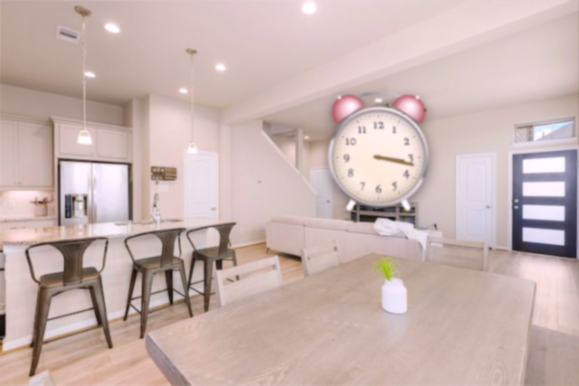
**3:17**
